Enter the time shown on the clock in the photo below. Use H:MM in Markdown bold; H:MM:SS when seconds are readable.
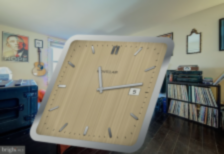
**11:13**
